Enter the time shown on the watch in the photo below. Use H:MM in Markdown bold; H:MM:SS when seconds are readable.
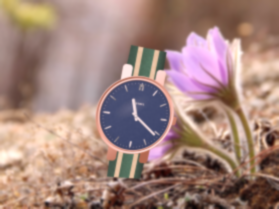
**11:21**
